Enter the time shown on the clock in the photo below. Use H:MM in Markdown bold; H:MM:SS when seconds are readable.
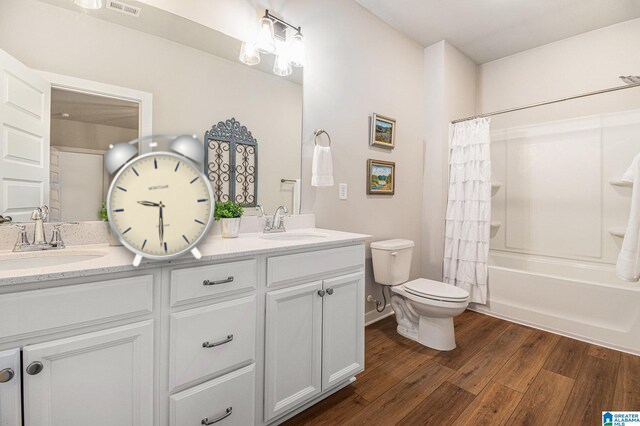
**9:31**
